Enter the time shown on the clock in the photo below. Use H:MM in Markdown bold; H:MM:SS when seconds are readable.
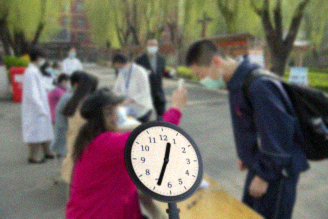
**12:34**
